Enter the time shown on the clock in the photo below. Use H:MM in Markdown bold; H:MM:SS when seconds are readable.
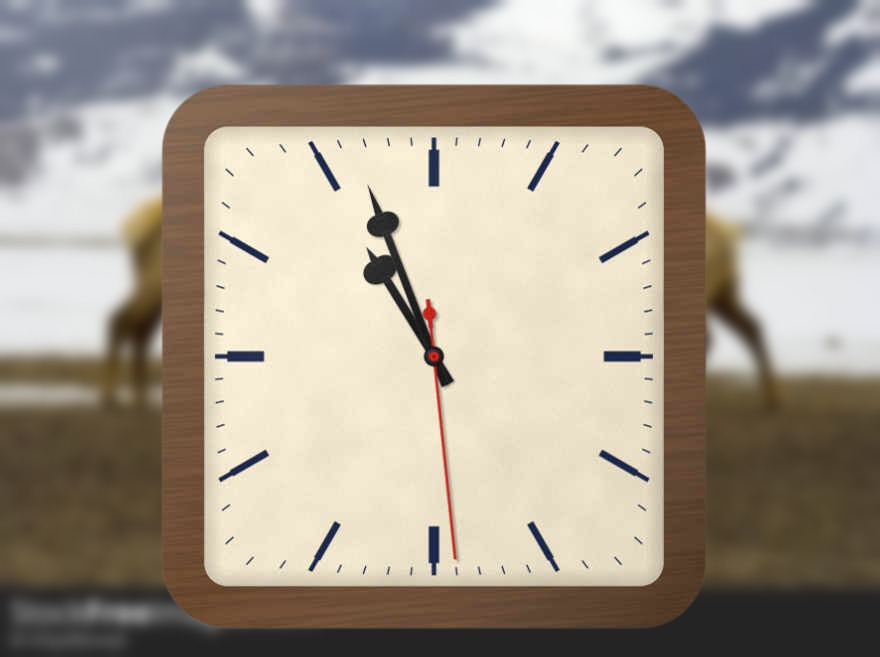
**10:56:29**
